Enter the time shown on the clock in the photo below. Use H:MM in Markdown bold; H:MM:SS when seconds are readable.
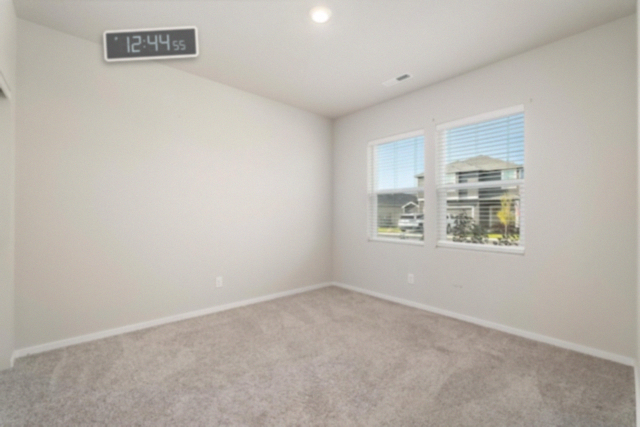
**12:44**
